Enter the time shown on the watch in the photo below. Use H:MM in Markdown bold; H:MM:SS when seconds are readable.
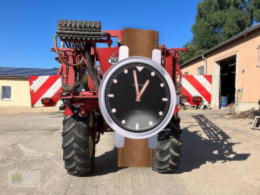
**12:58**
